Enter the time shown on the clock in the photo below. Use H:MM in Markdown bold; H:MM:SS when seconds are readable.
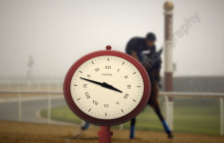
**3:48**
